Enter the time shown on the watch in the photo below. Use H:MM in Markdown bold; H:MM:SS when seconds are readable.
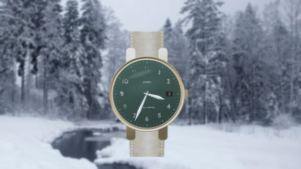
**3:34**
